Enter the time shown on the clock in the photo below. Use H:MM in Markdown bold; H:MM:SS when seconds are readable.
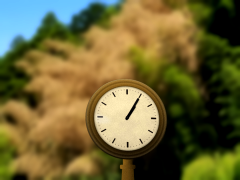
**1:05**
